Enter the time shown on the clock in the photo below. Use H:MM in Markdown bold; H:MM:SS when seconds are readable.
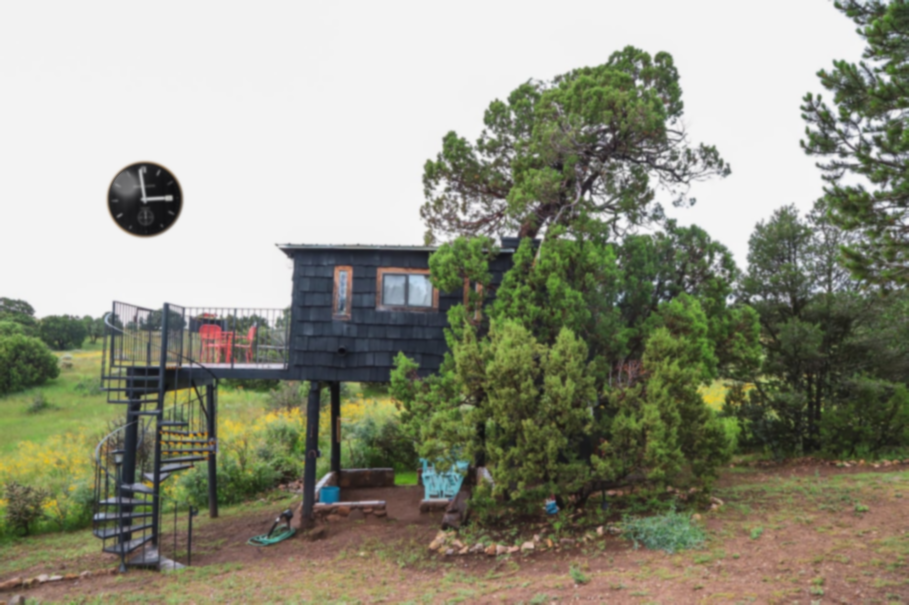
**2:59**
